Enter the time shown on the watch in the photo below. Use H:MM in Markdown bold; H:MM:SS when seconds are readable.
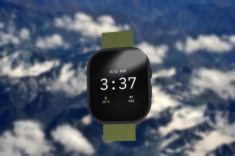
**3:37**
